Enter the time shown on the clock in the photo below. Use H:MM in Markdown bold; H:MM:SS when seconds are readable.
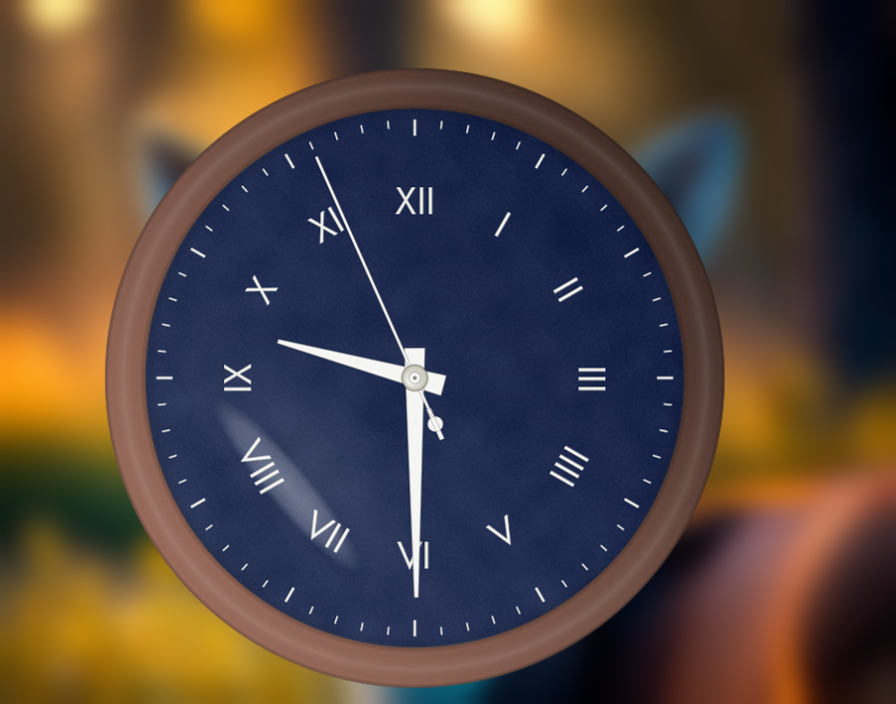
**9:29:56**
